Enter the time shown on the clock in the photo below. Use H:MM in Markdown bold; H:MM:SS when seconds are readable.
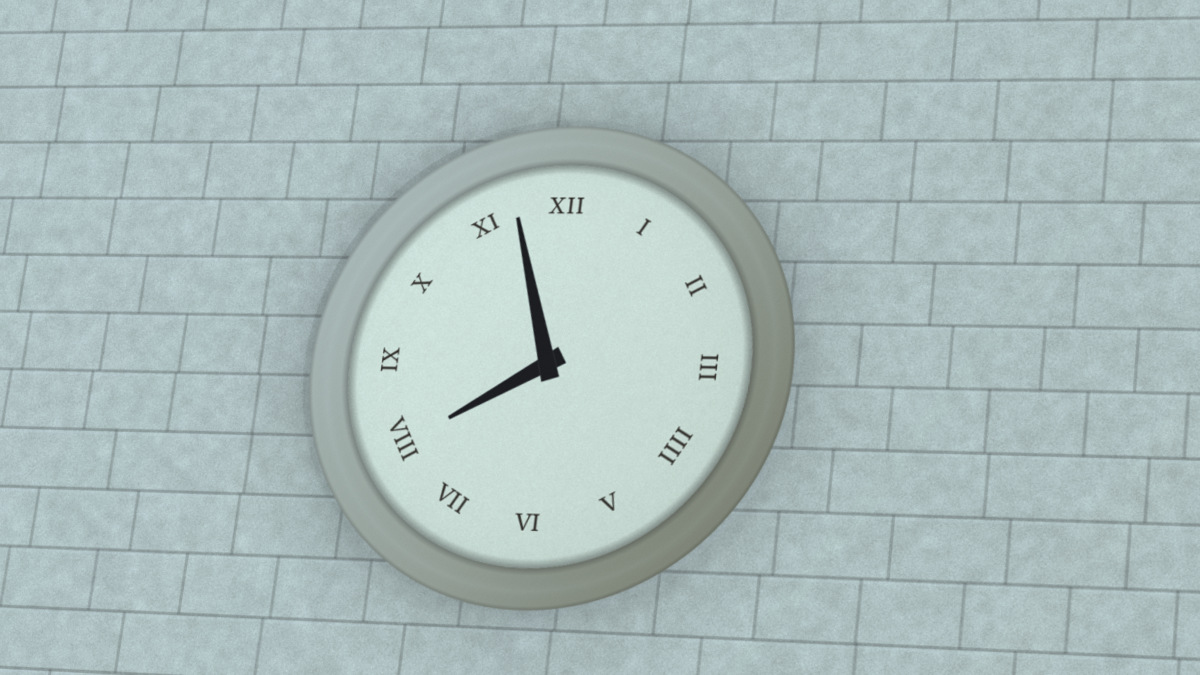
**7:57**
